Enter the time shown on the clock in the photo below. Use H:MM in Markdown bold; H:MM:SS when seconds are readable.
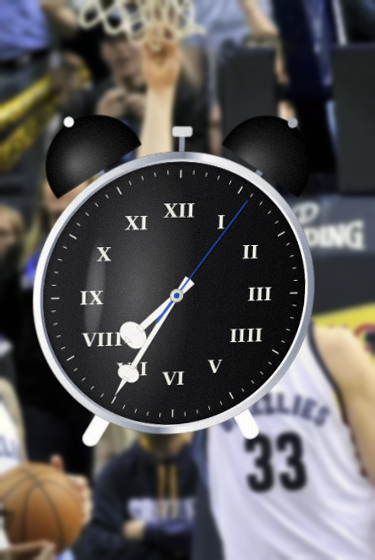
**7:35:06**
